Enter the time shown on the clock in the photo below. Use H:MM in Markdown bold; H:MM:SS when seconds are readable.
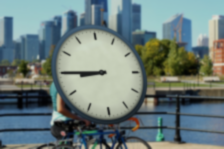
**8:45**
